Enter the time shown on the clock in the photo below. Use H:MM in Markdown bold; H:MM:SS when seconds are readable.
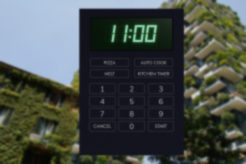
**11:00**
